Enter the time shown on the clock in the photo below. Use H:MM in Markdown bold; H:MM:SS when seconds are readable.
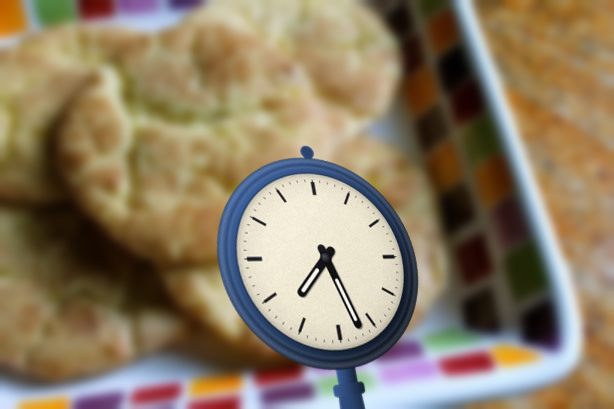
**7:27**
